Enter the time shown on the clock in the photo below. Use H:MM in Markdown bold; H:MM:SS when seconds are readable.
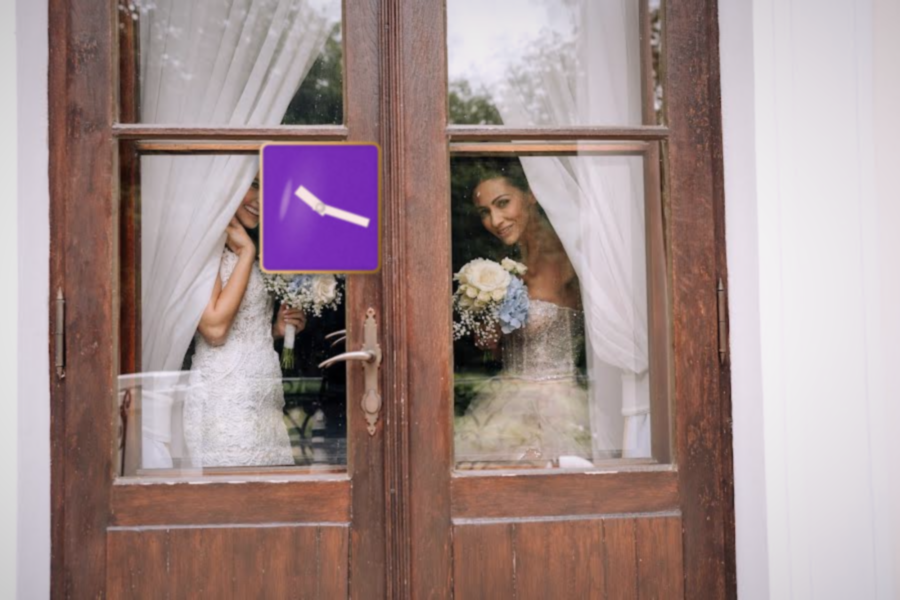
**10:18**
